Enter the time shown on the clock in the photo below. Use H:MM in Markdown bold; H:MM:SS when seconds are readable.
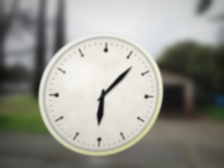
**6:07**
